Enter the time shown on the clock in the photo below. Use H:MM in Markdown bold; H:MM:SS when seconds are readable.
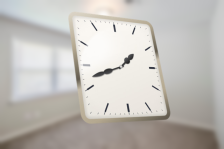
**1:42**
